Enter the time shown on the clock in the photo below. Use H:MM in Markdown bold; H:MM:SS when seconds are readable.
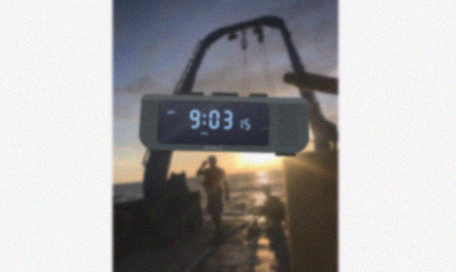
**9:03**
